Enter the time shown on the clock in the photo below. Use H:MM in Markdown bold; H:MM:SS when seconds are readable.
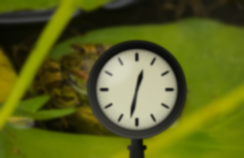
**12:32**
